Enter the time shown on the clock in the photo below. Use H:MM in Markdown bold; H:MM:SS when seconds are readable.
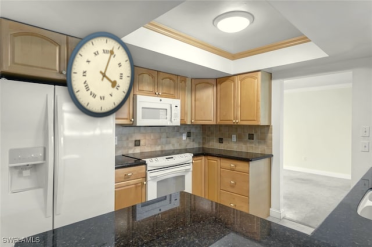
**4:03**
